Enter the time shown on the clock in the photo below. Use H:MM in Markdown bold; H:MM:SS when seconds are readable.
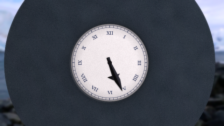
**5:26**
